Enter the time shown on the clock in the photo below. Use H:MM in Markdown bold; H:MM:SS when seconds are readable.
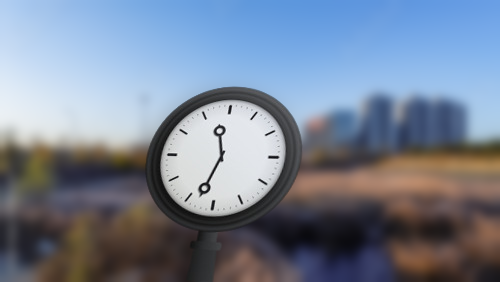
**11:33**
